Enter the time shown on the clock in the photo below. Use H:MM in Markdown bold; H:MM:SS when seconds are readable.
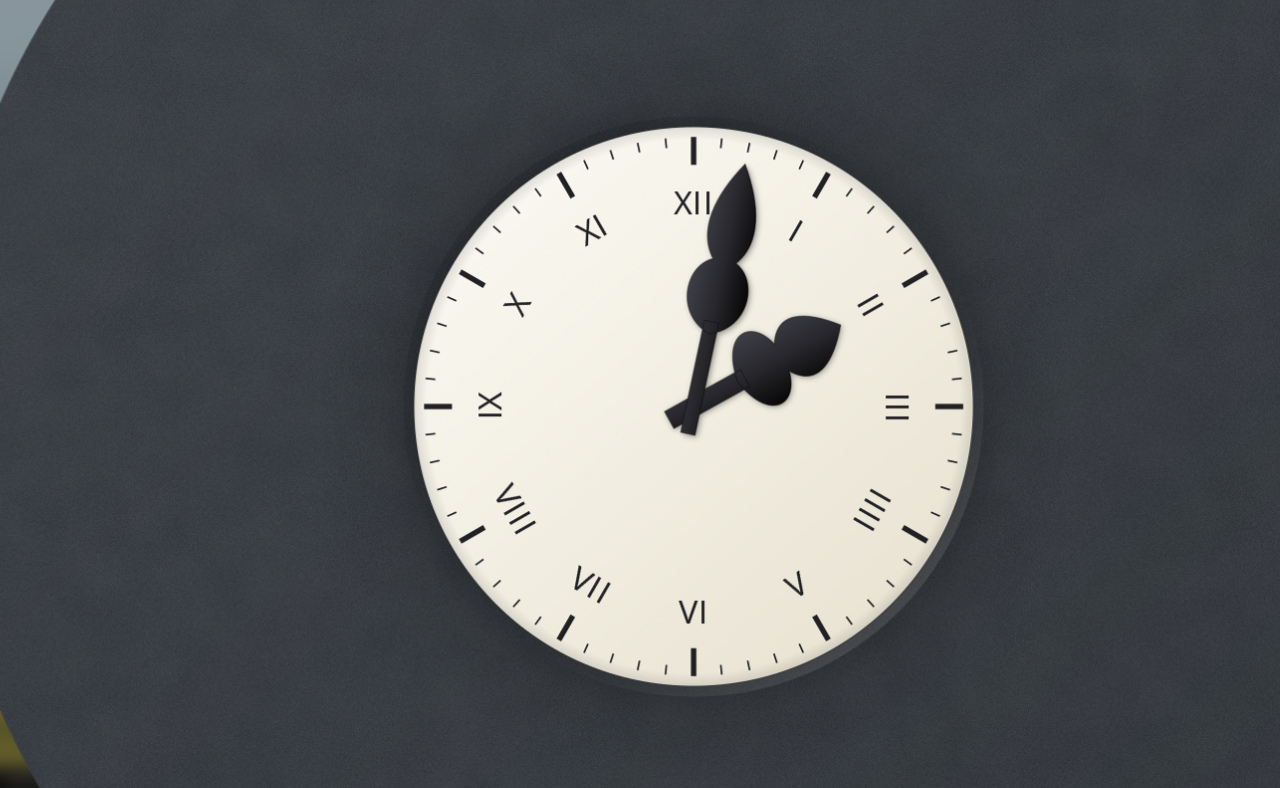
**2:02**
